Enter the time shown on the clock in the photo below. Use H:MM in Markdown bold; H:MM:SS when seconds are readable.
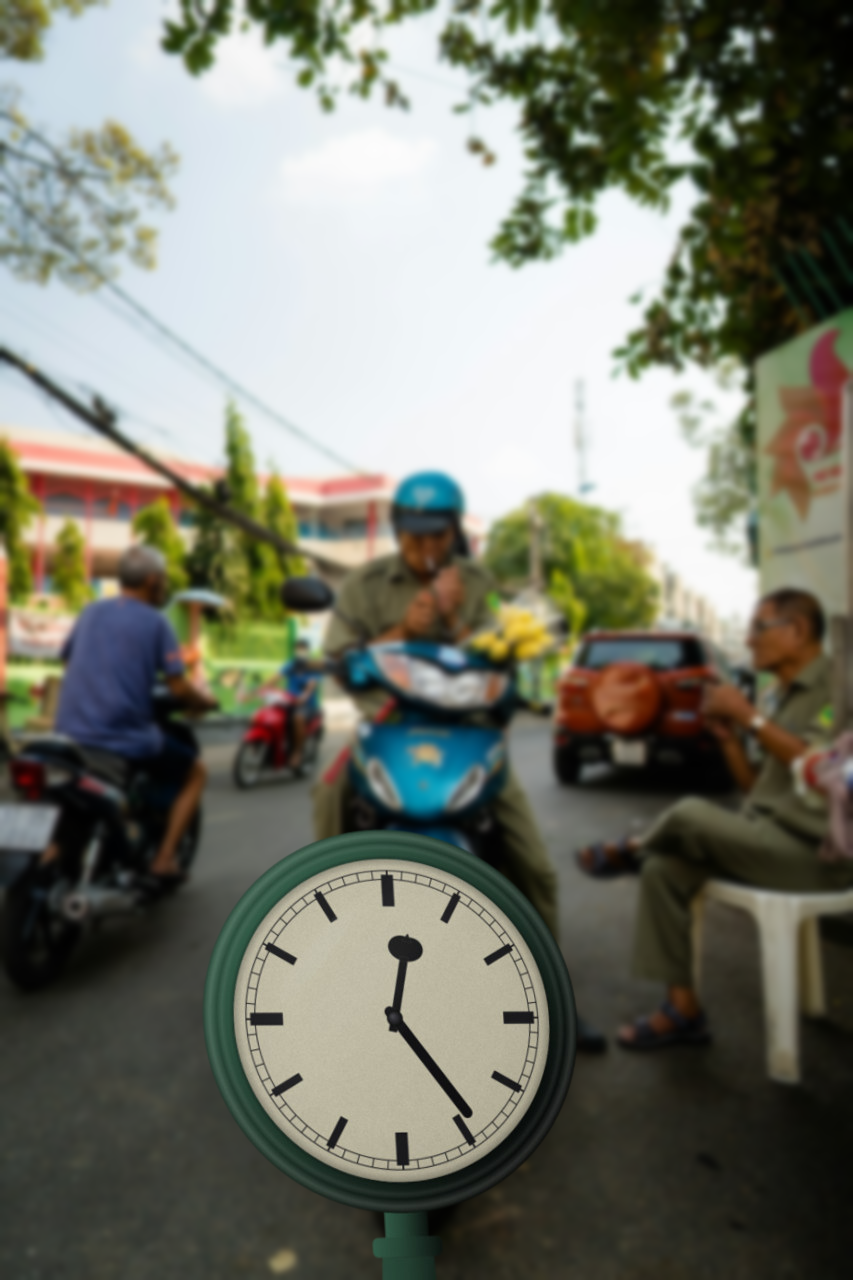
**12:24**
